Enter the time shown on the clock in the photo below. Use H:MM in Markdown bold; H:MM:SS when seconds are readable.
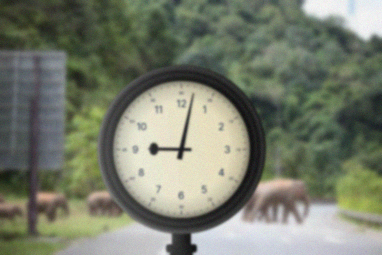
**9:02**
